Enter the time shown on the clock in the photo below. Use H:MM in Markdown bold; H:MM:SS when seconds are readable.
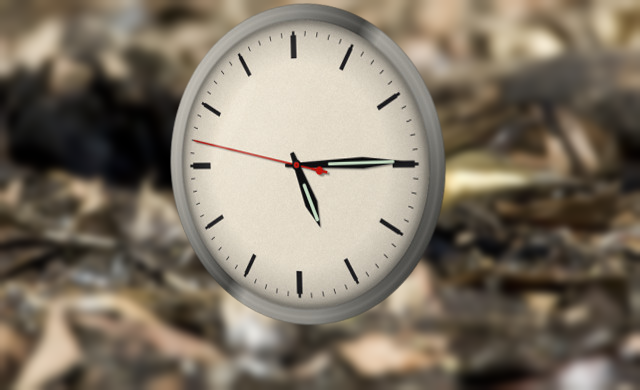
**5:14:47**
